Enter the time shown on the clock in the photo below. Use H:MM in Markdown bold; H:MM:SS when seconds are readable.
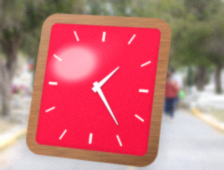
**1:24**
